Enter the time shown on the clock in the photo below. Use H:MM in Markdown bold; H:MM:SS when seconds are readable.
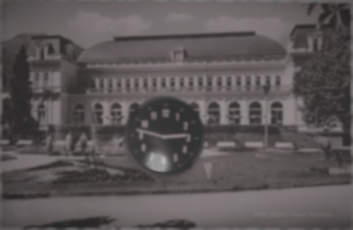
**2:47**
